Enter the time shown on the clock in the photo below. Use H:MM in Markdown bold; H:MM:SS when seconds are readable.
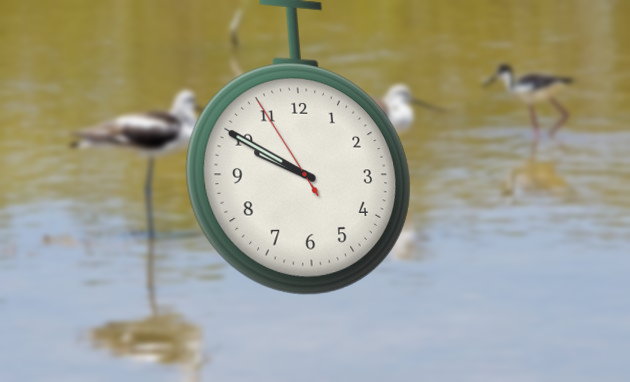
**9:49:55**
